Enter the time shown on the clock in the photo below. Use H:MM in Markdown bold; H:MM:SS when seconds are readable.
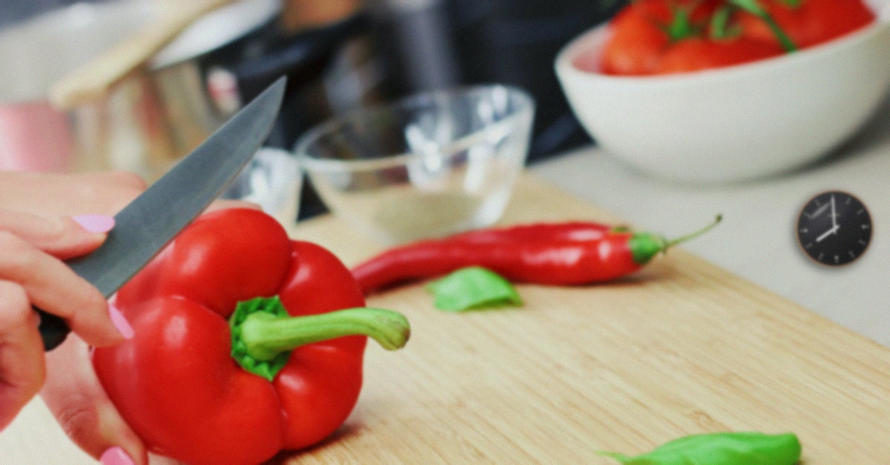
**8:00**
